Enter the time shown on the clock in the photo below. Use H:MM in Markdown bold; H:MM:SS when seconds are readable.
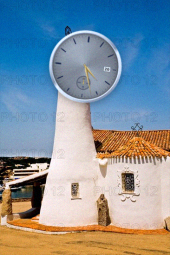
**4:27**
